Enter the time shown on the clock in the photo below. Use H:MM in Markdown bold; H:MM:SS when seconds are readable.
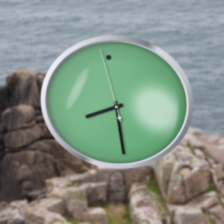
**8:29:59**
